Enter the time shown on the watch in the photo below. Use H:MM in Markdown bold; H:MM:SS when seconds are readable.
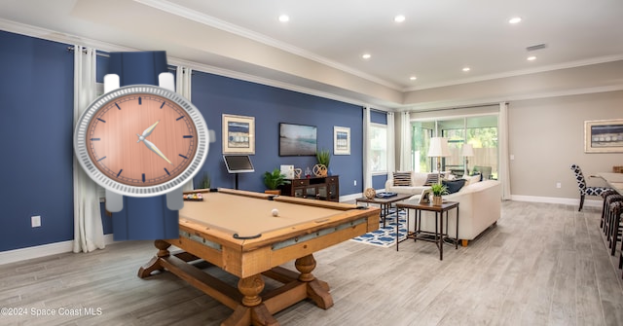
**1:23**
